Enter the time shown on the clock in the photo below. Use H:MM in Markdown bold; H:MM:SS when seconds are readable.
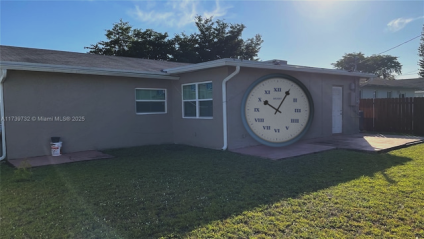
**10:05**
